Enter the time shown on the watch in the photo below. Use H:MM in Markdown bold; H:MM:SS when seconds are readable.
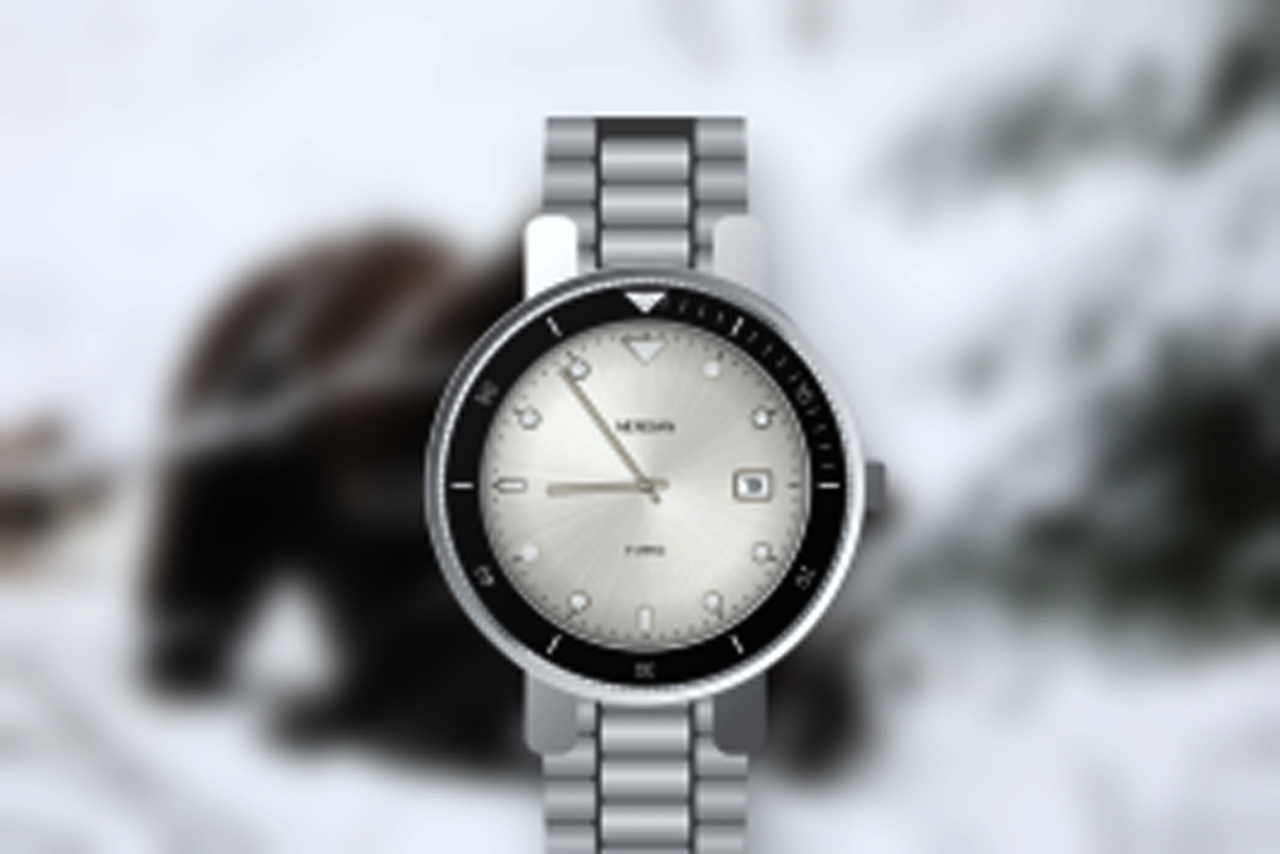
**8:54**
